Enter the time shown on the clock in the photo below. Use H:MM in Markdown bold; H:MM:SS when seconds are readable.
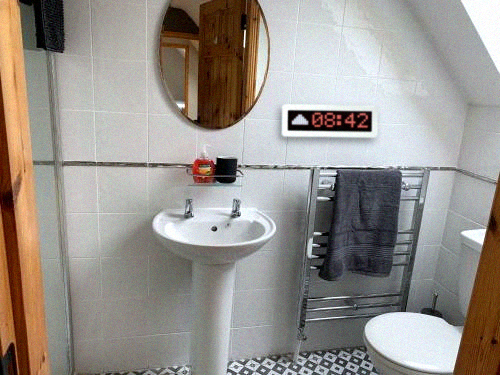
**8:42**
